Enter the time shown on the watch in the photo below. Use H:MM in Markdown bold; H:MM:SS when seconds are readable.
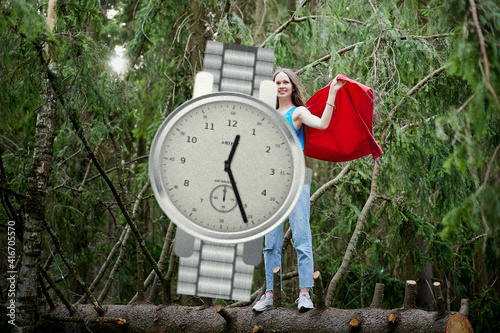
**12:26**
